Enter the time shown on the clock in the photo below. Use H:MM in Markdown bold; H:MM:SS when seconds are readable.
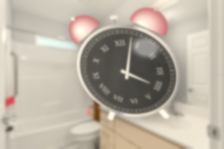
**4:03**
